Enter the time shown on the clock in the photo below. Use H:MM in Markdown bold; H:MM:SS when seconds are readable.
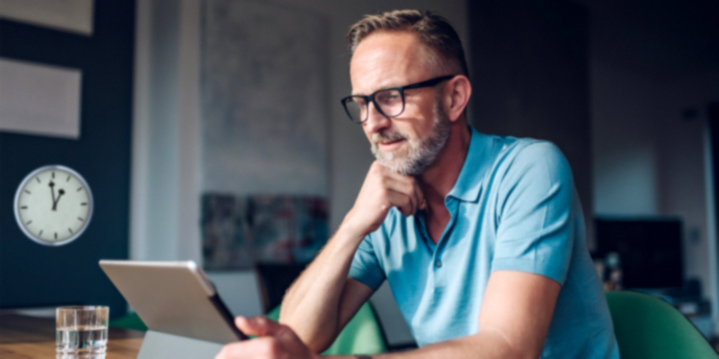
**12:59**
